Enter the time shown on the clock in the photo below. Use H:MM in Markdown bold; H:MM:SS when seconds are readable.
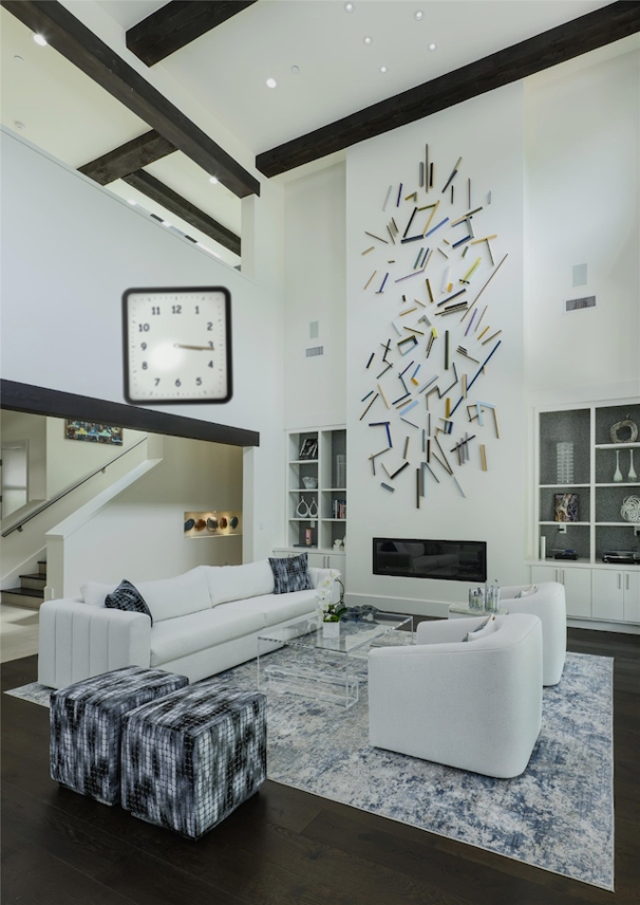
**3:16**
